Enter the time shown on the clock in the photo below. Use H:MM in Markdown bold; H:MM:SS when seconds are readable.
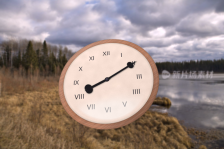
**8:10**
